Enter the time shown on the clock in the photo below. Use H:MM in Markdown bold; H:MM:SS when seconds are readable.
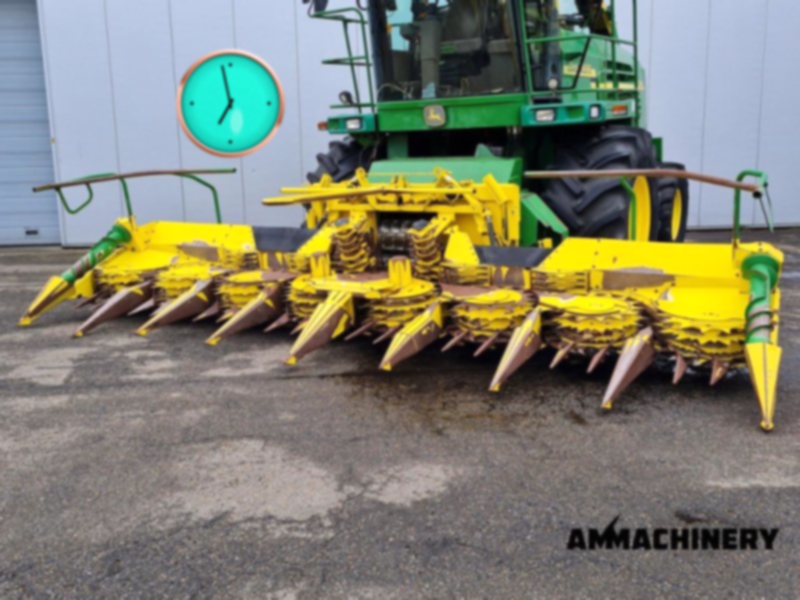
**6:58**
